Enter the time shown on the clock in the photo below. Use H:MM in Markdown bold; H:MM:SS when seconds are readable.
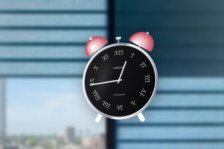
**12:44**
